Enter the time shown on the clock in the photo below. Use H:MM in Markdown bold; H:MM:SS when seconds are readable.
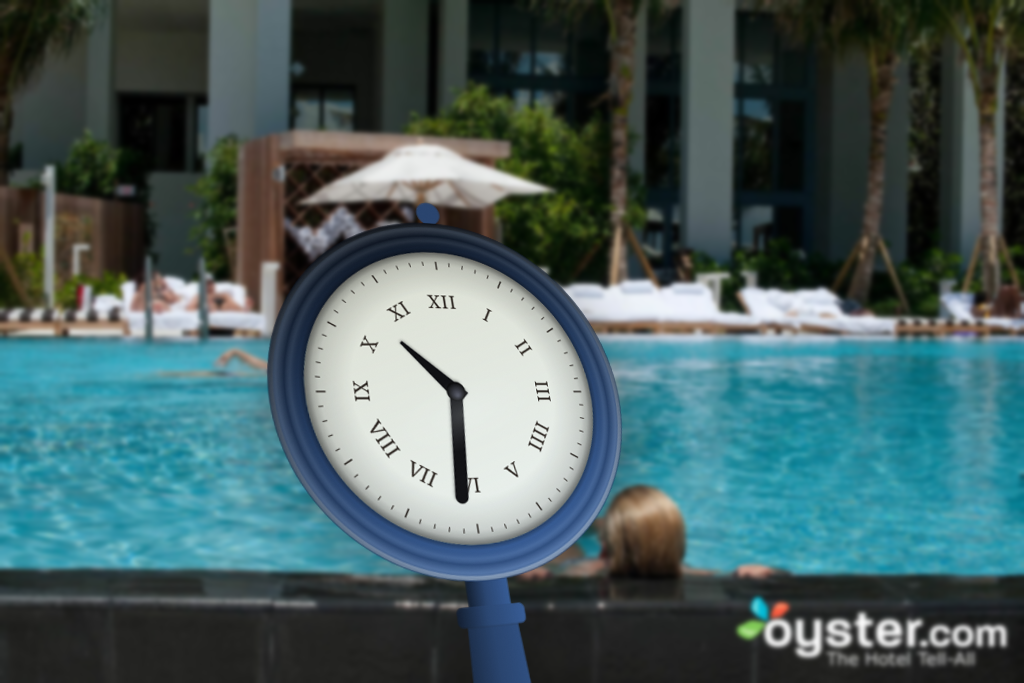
**10:31**
